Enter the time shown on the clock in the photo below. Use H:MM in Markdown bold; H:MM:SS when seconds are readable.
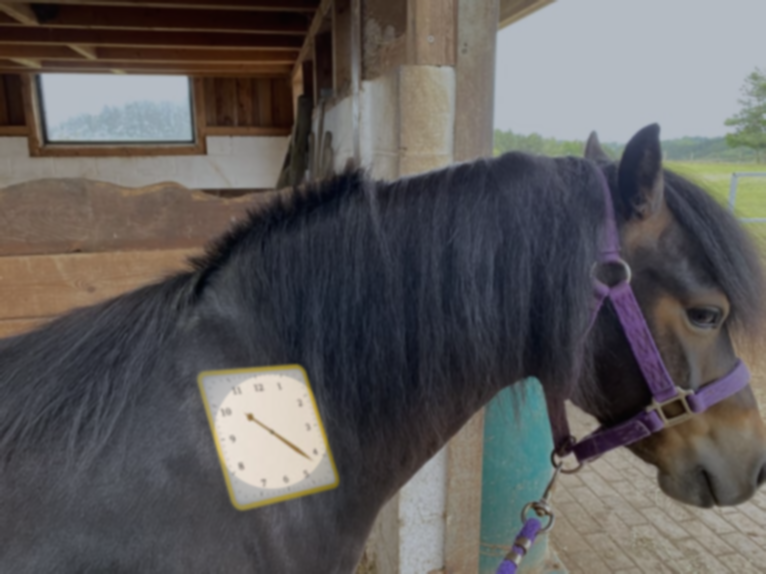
**10:22**
